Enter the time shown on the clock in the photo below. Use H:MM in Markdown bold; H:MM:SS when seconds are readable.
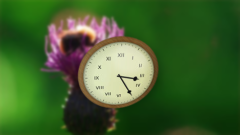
**3:25**
